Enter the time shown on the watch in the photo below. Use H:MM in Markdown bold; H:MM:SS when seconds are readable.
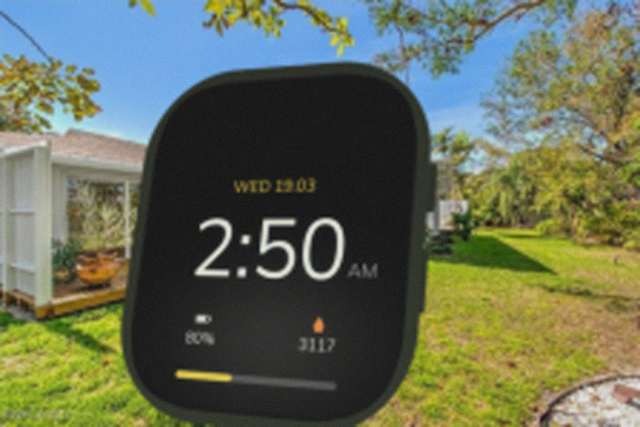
**2:50**
